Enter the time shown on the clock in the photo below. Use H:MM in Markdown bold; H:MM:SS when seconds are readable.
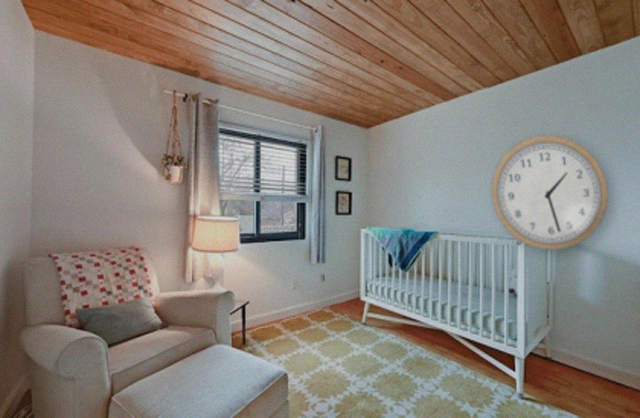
**1:28**
